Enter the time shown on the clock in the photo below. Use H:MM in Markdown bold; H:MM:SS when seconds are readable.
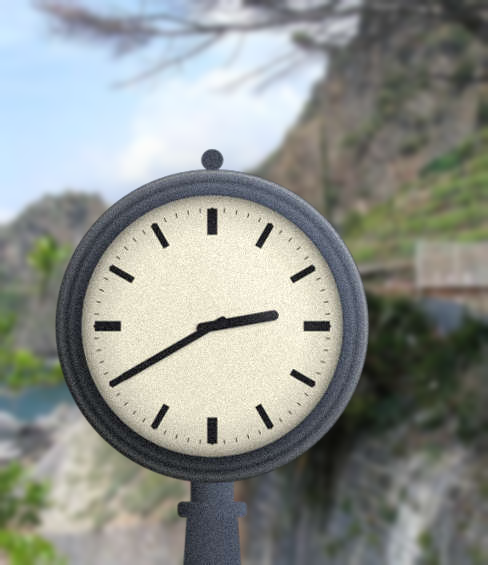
**2:40**
